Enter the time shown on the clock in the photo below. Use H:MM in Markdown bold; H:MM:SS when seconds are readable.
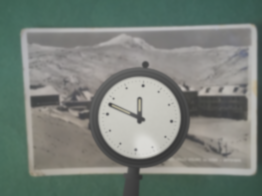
**11:48**
